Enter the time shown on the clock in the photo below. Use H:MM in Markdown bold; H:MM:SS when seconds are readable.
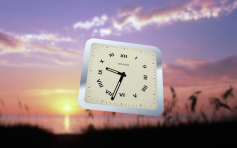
**9:33**
